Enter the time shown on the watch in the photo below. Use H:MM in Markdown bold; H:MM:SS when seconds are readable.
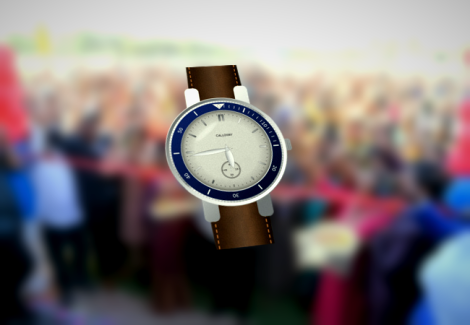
**5:44**
